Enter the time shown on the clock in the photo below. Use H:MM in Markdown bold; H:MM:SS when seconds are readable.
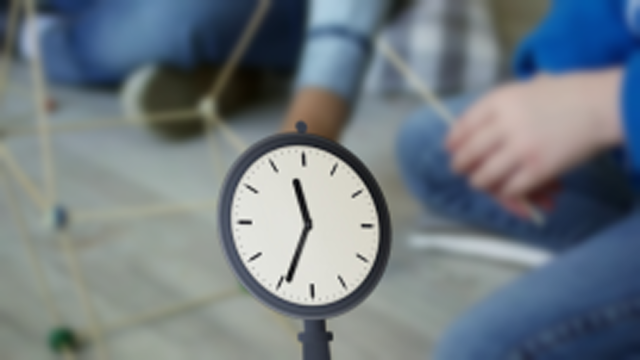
**11:34**
